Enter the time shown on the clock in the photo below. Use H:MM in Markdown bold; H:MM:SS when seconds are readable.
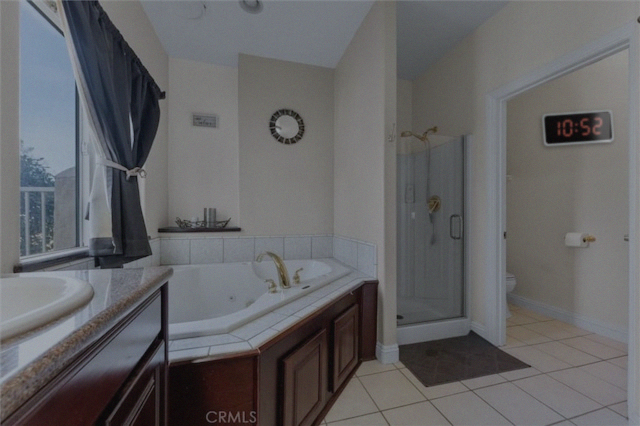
**10:52**
